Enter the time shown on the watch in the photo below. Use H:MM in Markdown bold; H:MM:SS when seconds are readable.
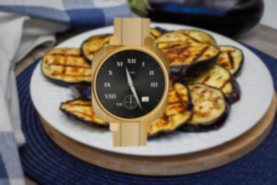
**11:26**
